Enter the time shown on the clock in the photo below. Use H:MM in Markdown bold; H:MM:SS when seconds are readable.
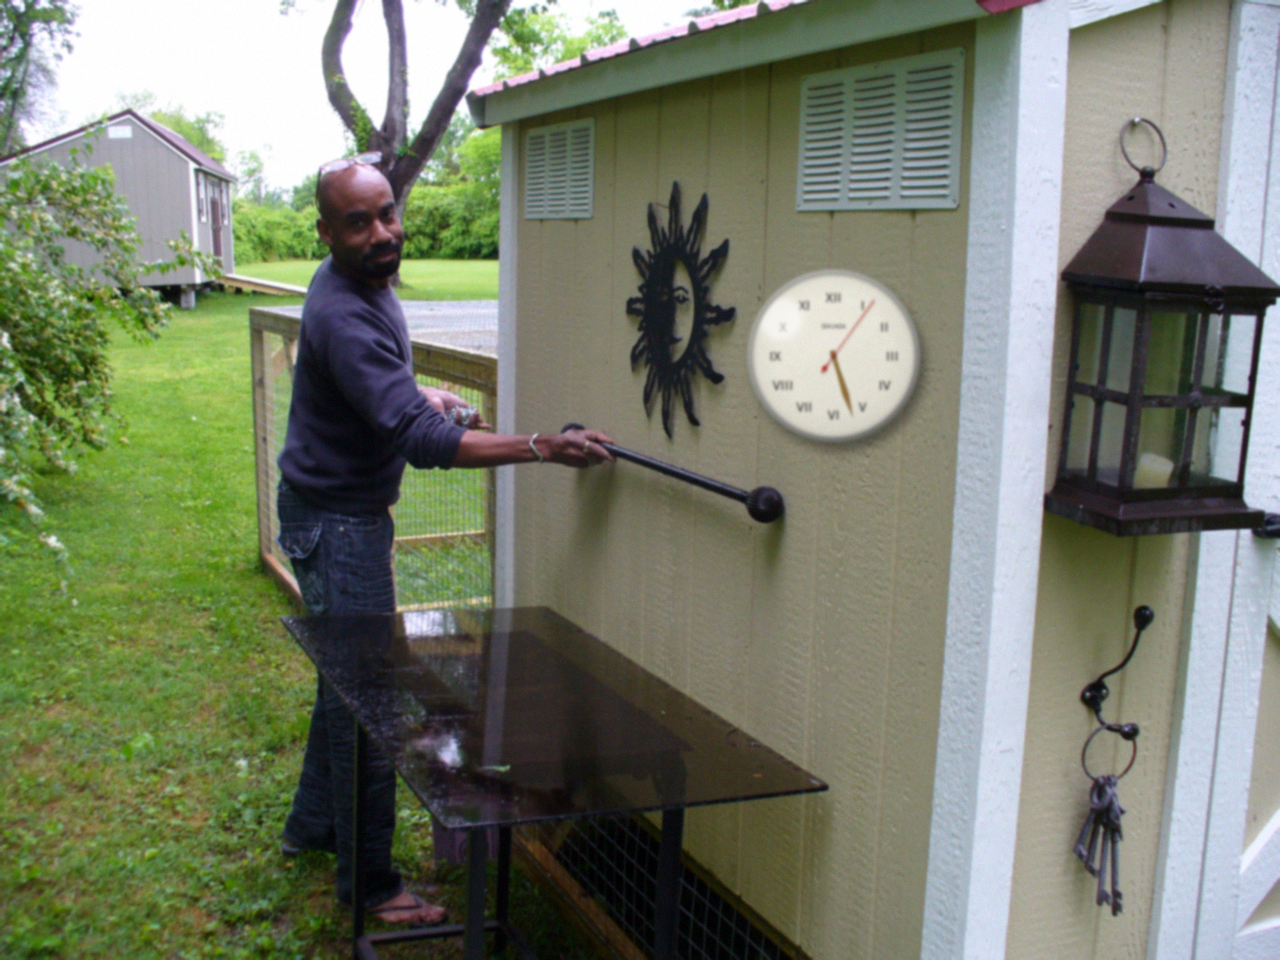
**5:27:06**
